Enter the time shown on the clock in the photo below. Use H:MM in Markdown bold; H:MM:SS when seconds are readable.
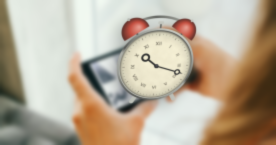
**10:18**
